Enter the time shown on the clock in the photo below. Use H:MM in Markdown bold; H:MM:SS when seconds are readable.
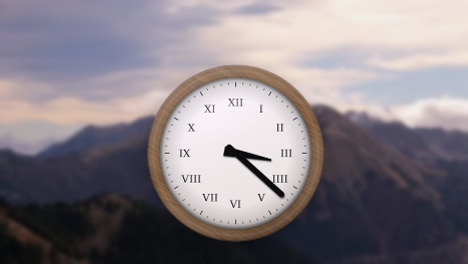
**3:22**
